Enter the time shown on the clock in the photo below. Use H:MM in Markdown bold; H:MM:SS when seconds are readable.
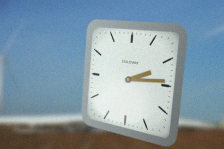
**2:14**
